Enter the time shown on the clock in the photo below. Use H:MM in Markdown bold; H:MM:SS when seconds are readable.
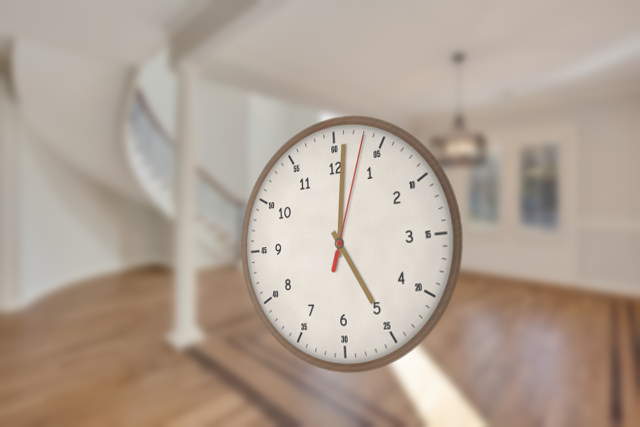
**5:01:03**
